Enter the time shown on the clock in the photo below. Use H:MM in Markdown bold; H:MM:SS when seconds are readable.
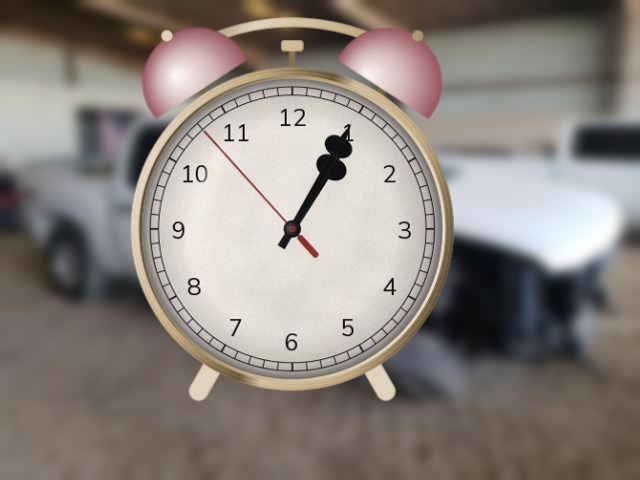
**1:04:53**
